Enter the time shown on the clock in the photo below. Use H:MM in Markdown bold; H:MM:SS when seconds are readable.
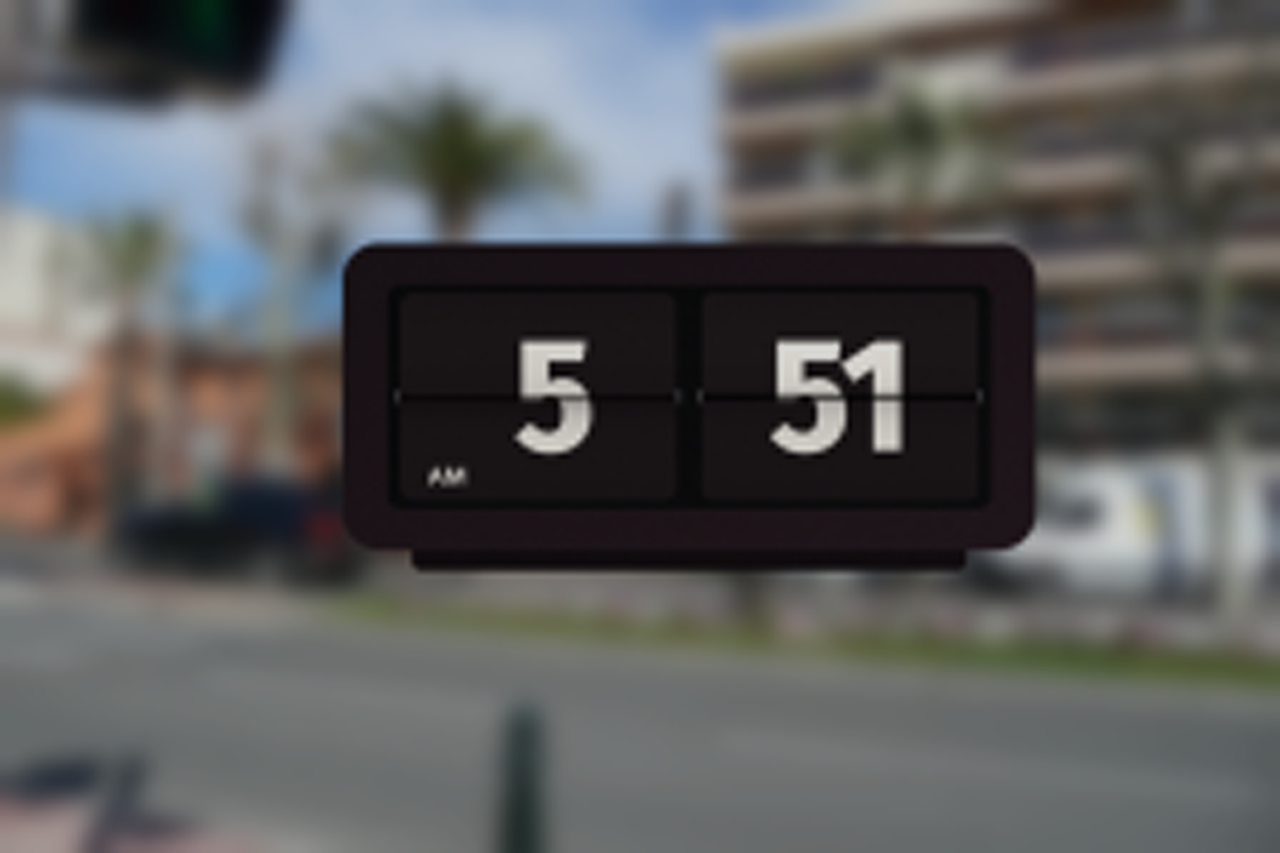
**5:51**
